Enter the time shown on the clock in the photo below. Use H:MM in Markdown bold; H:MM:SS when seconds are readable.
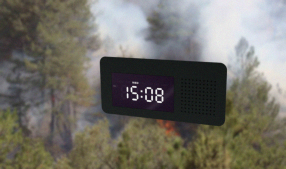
**15:08**
